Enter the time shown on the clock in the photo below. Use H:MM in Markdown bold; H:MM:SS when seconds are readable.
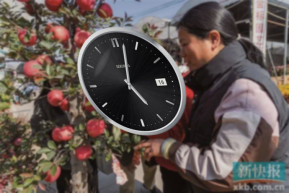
**5:02**
